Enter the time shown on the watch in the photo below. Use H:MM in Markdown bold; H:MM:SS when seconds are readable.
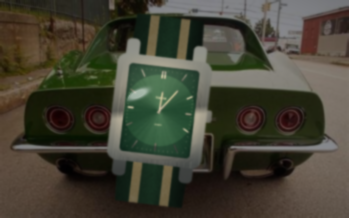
**12:06**
